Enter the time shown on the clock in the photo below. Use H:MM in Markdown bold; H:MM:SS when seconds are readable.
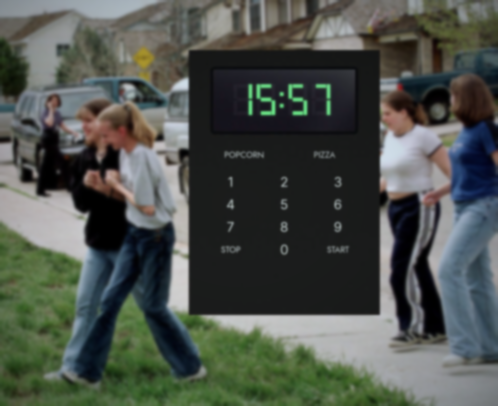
**15:57**
